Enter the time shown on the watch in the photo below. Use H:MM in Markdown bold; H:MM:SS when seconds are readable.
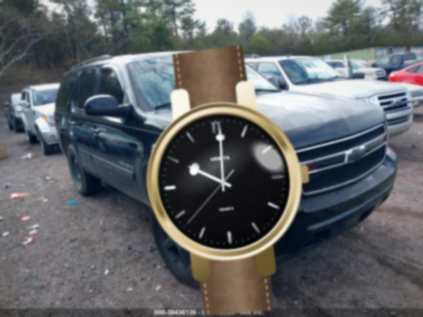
**10:00:38**
